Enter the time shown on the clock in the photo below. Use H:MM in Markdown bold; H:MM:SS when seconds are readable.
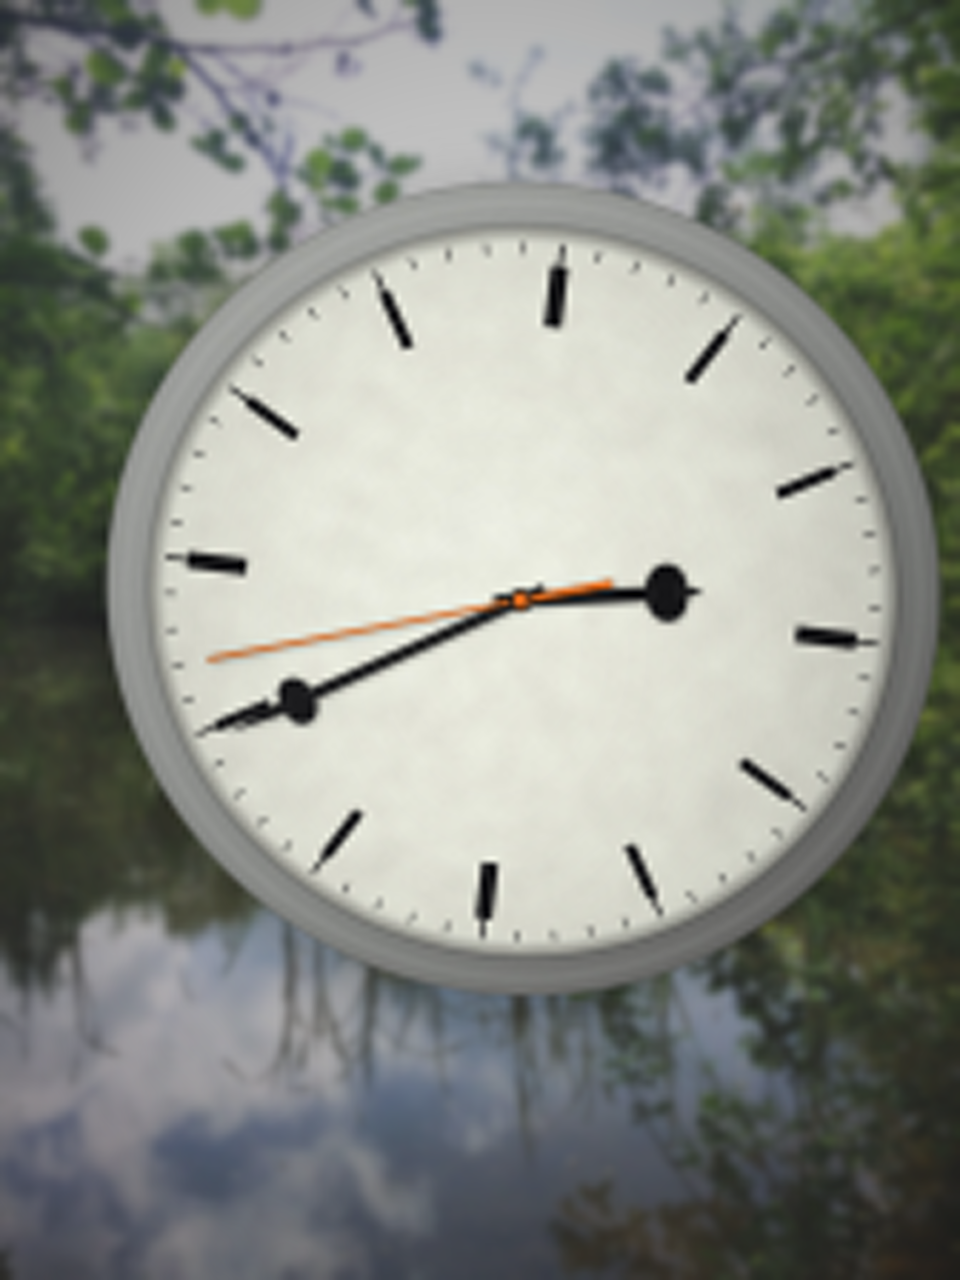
**2:39:42**
